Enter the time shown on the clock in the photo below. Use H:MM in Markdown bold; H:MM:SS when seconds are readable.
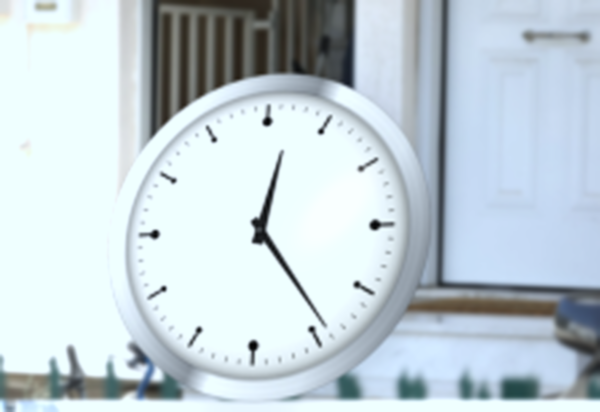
**12:24**
